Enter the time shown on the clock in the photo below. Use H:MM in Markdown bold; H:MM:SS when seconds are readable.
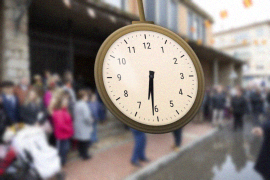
**6:31**
